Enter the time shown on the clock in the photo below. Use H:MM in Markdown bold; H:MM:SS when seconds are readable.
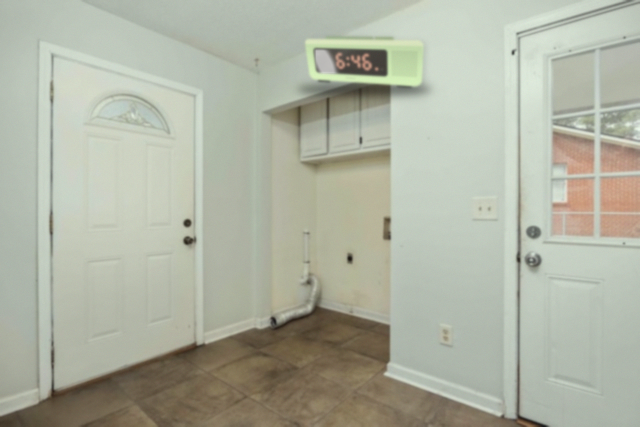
**6:46**
